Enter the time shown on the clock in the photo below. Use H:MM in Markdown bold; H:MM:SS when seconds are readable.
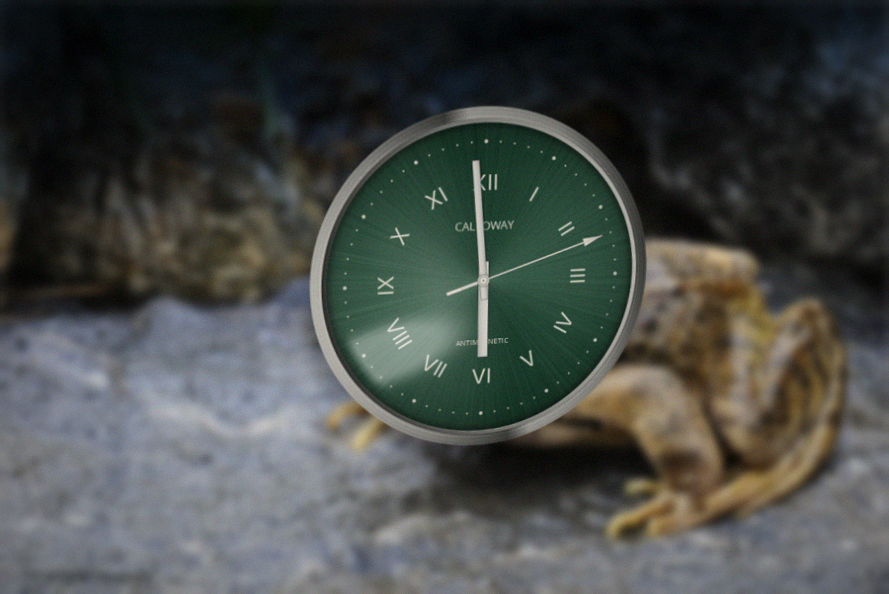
**5:59:12**
